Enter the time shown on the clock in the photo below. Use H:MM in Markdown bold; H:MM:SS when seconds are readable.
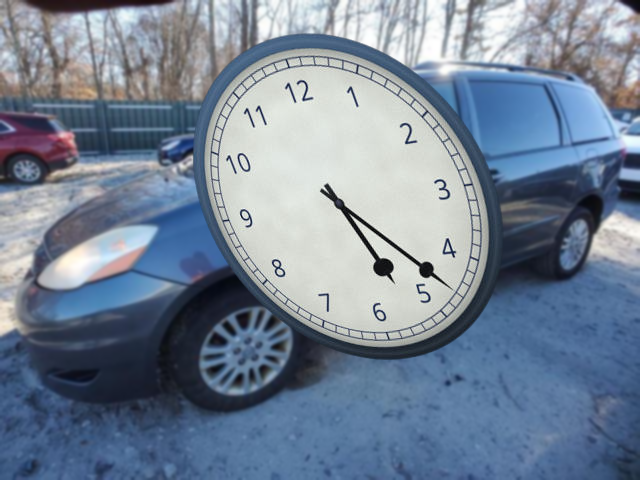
**5:23**
